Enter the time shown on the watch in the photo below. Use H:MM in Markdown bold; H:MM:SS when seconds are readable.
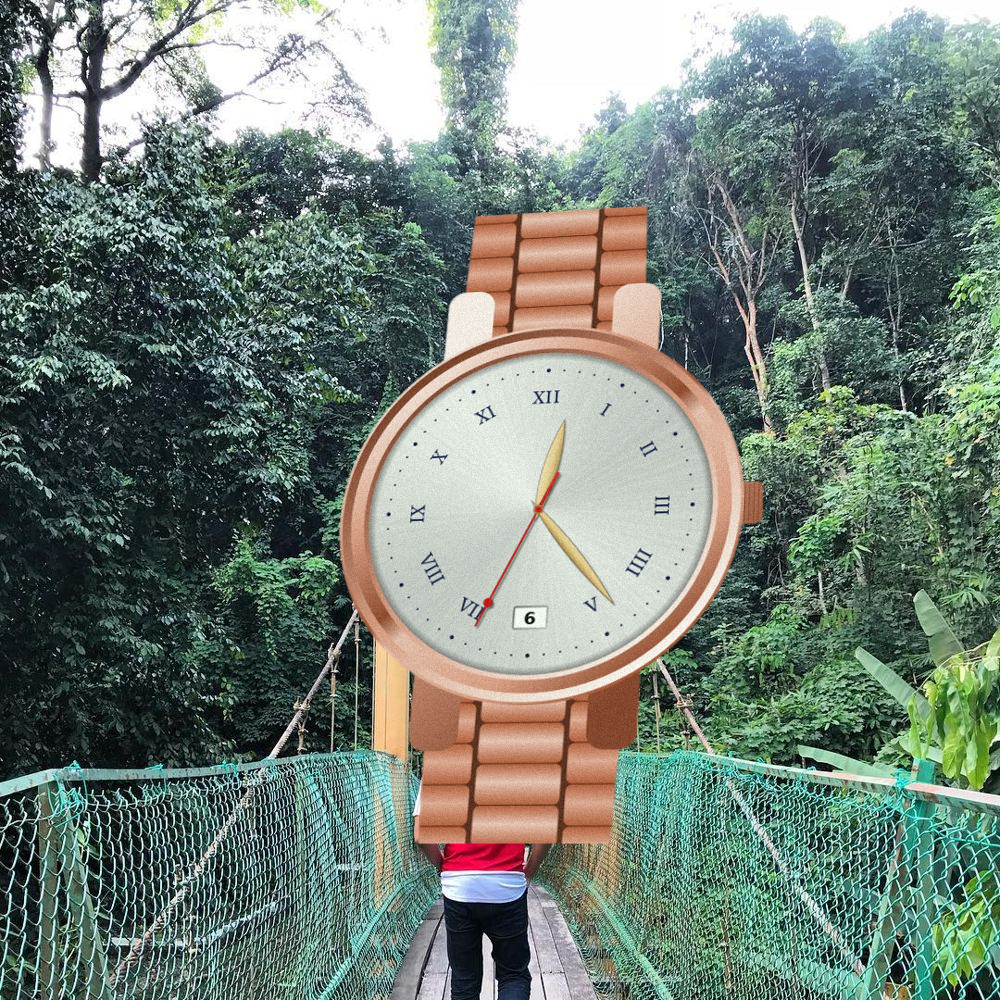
**12:23:34**
